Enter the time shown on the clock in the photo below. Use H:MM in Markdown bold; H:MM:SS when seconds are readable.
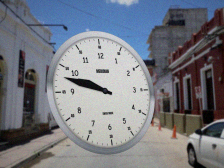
**9:48**
